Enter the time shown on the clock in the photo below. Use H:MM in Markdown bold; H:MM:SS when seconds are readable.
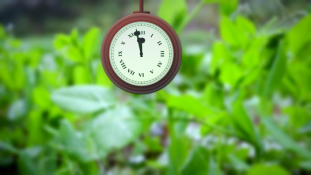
**11:58**
